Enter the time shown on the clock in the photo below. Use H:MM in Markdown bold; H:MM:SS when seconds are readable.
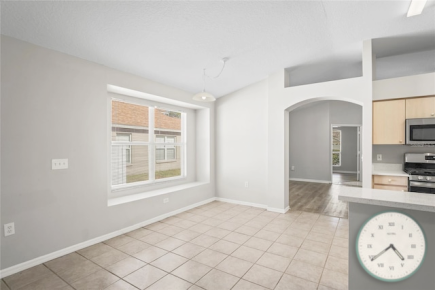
**4:39**
